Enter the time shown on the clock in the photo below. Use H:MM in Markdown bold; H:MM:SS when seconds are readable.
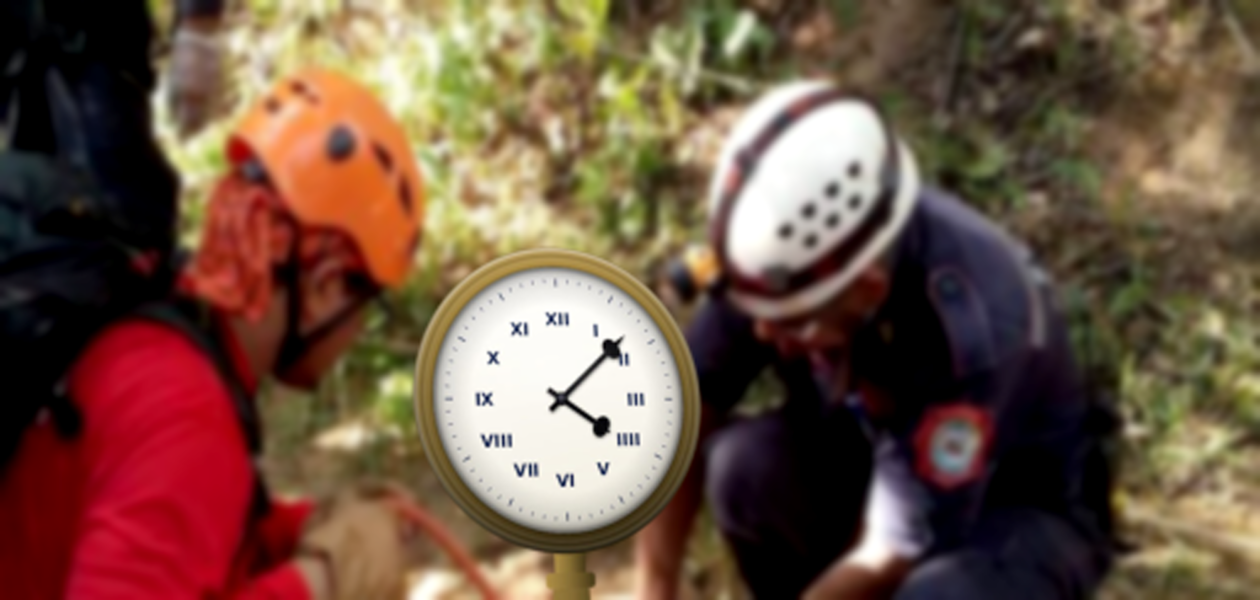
**4:08**
